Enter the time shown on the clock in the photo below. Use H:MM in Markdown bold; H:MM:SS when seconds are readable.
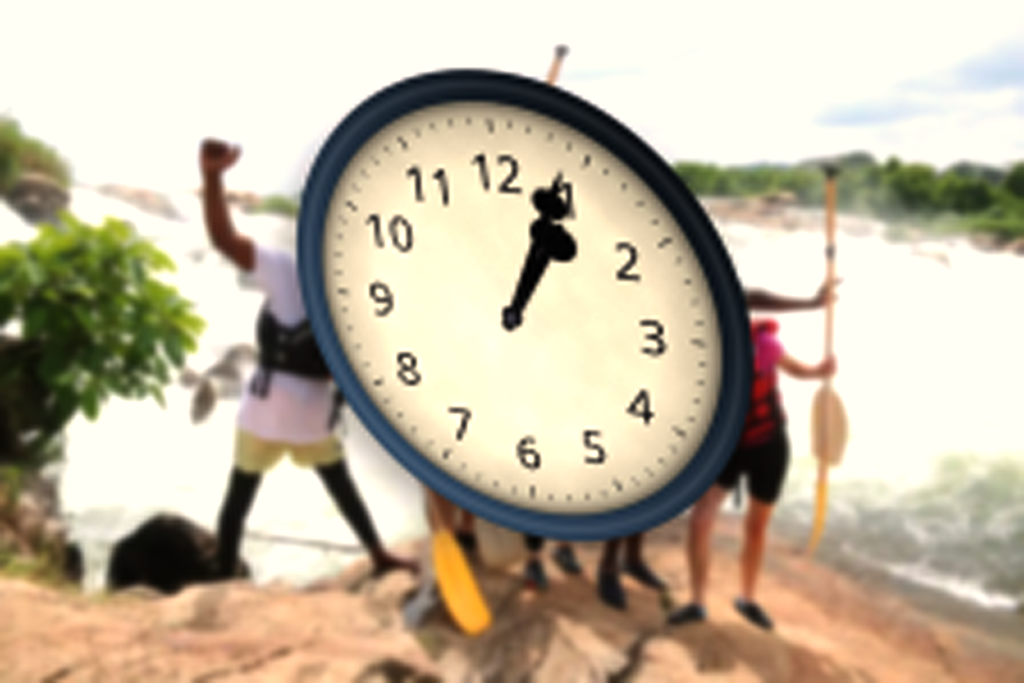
**1:04**
